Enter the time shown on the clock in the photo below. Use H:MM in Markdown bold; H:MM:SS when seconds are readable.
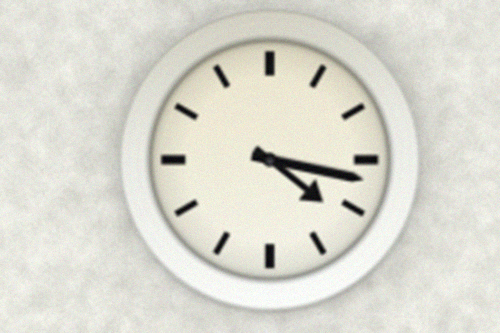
**4:17**
